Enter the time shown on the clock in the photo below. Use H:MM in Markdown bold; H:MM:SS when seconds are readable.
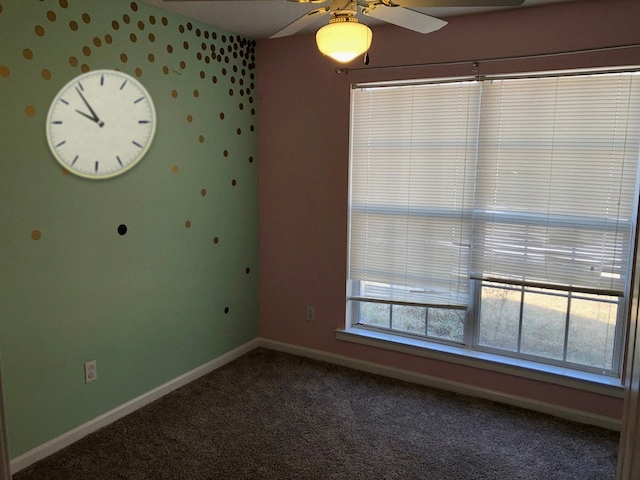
**9:54**
